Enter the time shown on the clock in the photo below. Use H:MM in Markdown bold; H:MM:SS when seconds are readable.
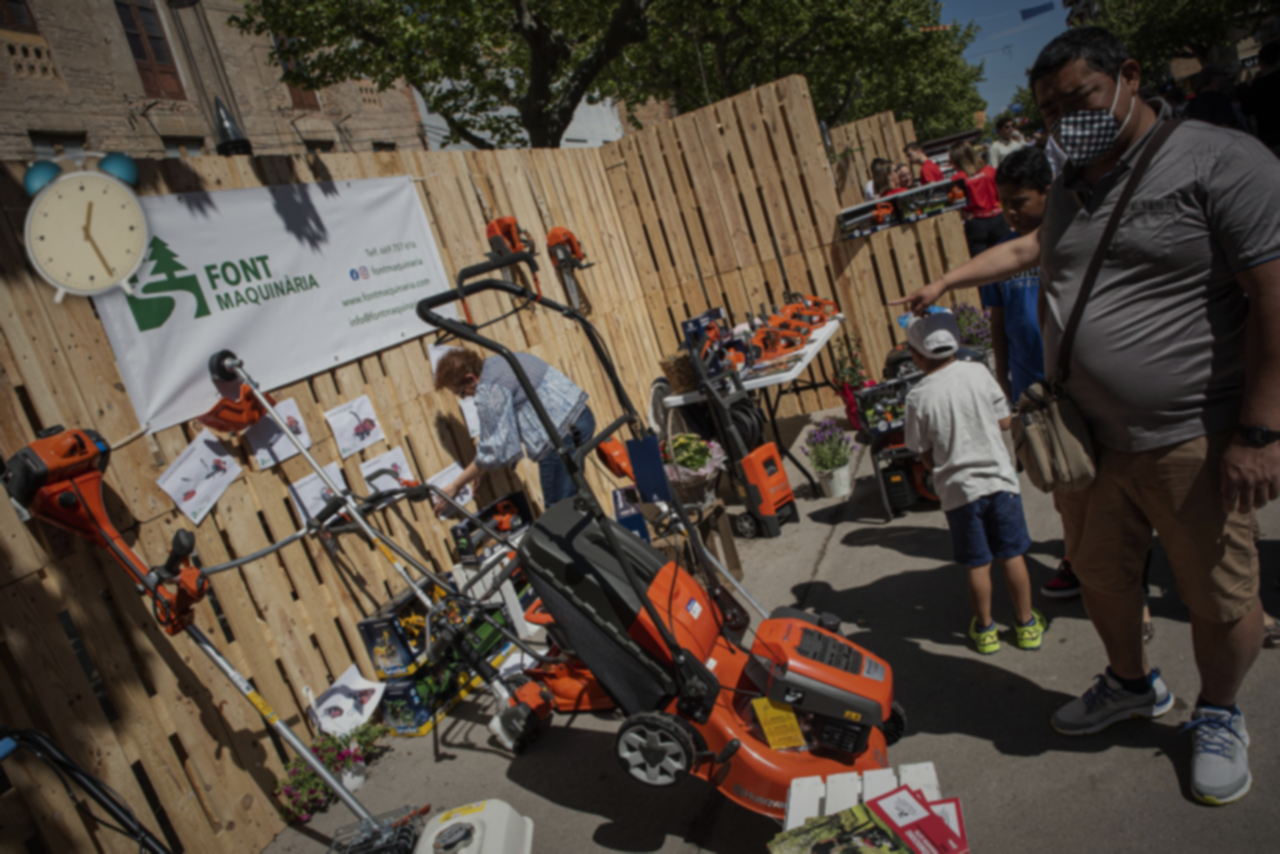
**12:26**
